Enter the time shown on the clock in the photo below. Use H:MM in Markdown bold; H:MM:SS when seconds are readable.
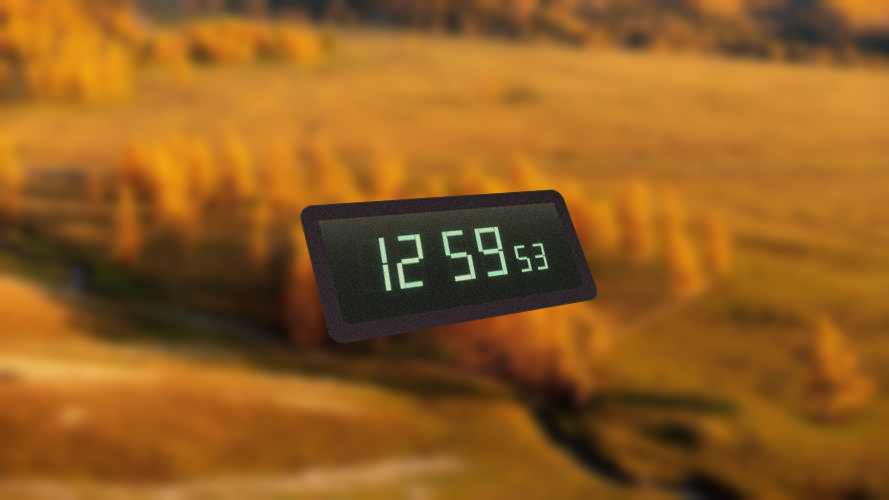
**12:59:53**
